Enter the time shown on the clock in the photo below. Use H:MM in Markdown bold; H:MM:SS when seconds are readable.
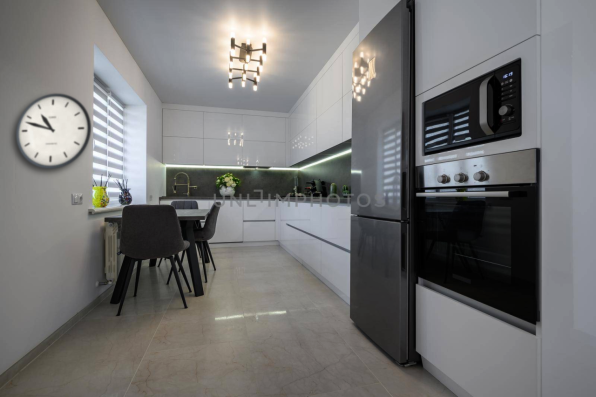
**10:48**
